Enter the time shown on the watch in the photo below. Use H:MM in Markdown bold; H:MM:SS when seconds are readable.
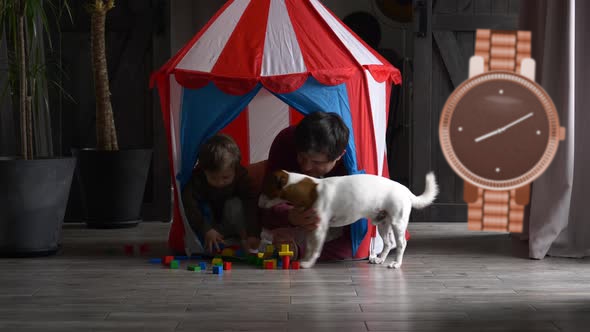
**8:10**
